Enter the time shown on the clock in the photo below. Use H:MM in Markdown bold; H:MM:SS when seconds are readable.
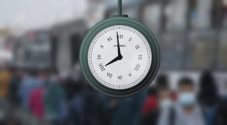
**7:59**
